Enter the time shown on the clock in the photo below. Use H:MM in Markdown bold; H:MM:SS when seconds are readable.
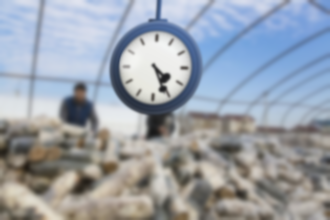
**4:26**
